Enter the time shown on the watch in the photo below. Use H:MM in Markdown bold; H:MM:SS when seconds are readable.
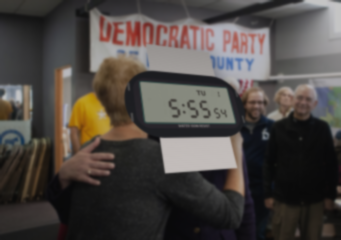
**5:55:54**
